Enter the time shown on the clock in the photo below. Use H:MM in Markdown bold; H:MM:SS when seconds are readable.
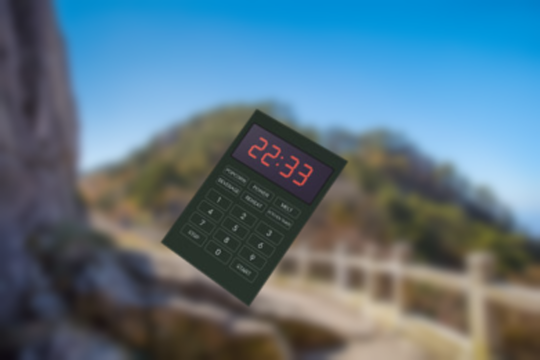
**22:33**
